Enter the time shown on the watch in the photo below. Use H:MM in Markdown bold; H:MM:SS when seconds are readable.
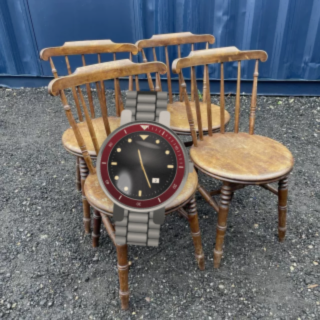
**11:26**
